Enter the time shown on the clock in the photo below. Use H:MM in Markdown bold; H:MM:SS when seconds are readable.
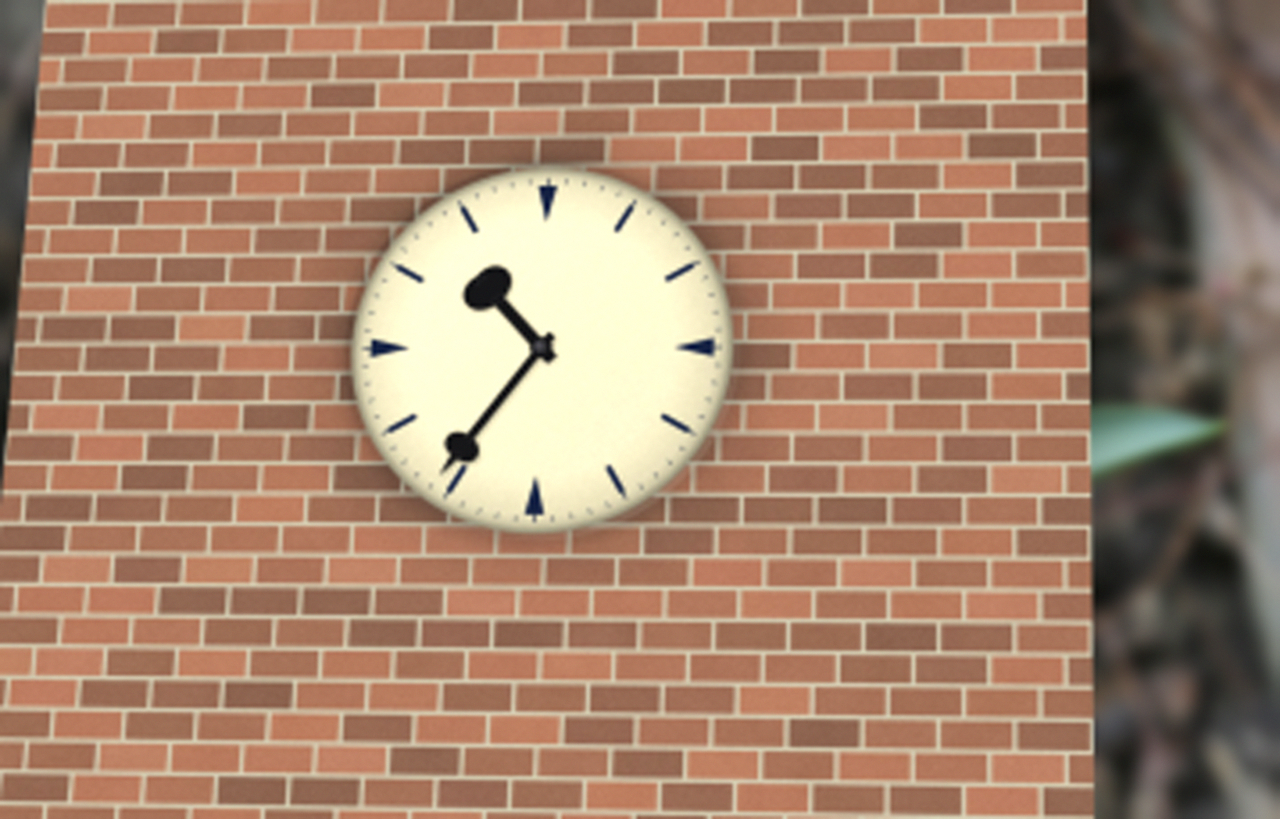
**10:36**
